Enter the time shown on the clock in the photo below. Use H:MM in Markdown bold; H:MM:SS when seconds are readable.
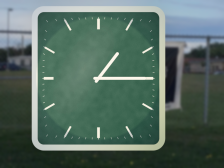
**1:15**
